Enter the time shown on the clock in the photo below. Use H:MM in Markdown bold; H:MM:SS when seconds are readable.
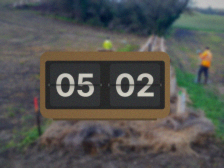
**5:02**
